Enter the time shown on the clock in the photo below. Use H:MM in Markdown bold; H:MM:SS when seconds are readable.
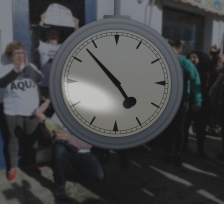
**4:53**
